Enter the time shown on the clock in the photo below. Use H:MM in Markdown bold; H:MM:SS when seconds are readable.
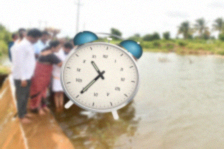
**10:35**
